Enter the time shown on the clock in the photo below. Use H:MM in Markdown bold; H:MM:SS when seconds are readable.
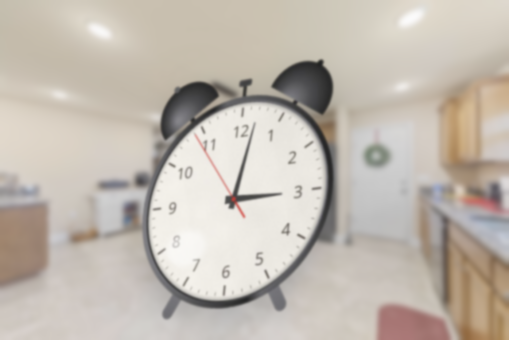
**3:01:54**
